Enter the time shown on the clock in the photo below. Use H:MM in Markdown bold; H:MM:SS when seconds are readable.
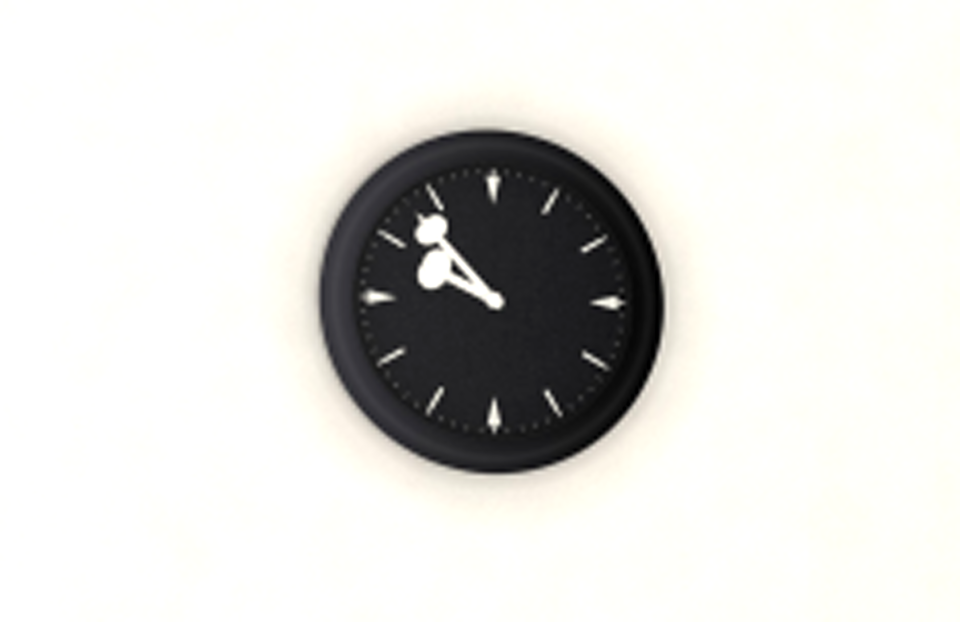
**9:53**
